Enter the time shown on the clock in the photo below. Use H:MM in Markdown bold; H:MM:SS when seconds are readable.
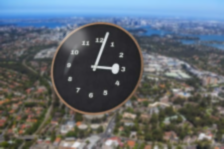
**3:02**
